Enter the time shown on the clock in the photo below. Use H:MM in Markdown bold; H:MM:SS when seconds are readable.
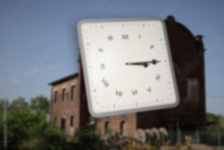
**3:15**
